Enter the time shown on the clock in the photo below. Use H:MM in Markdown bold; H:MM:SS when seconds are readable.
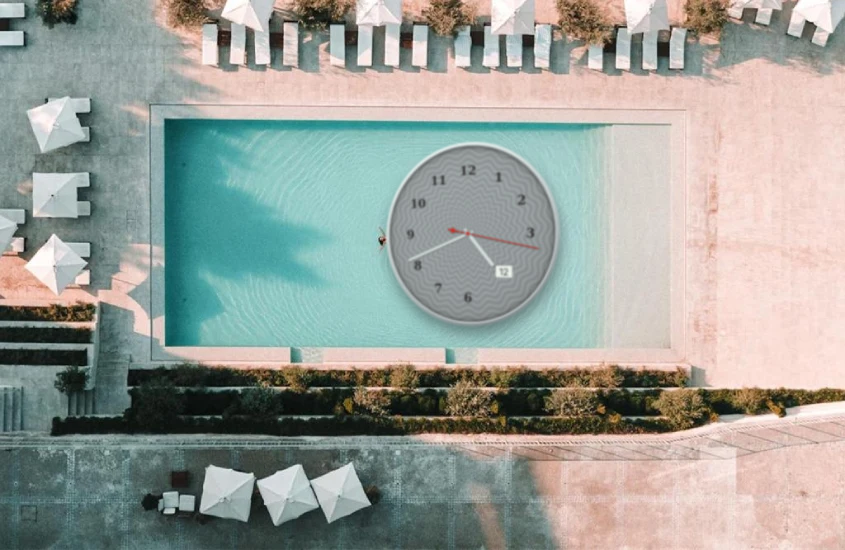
**4:41:17**
